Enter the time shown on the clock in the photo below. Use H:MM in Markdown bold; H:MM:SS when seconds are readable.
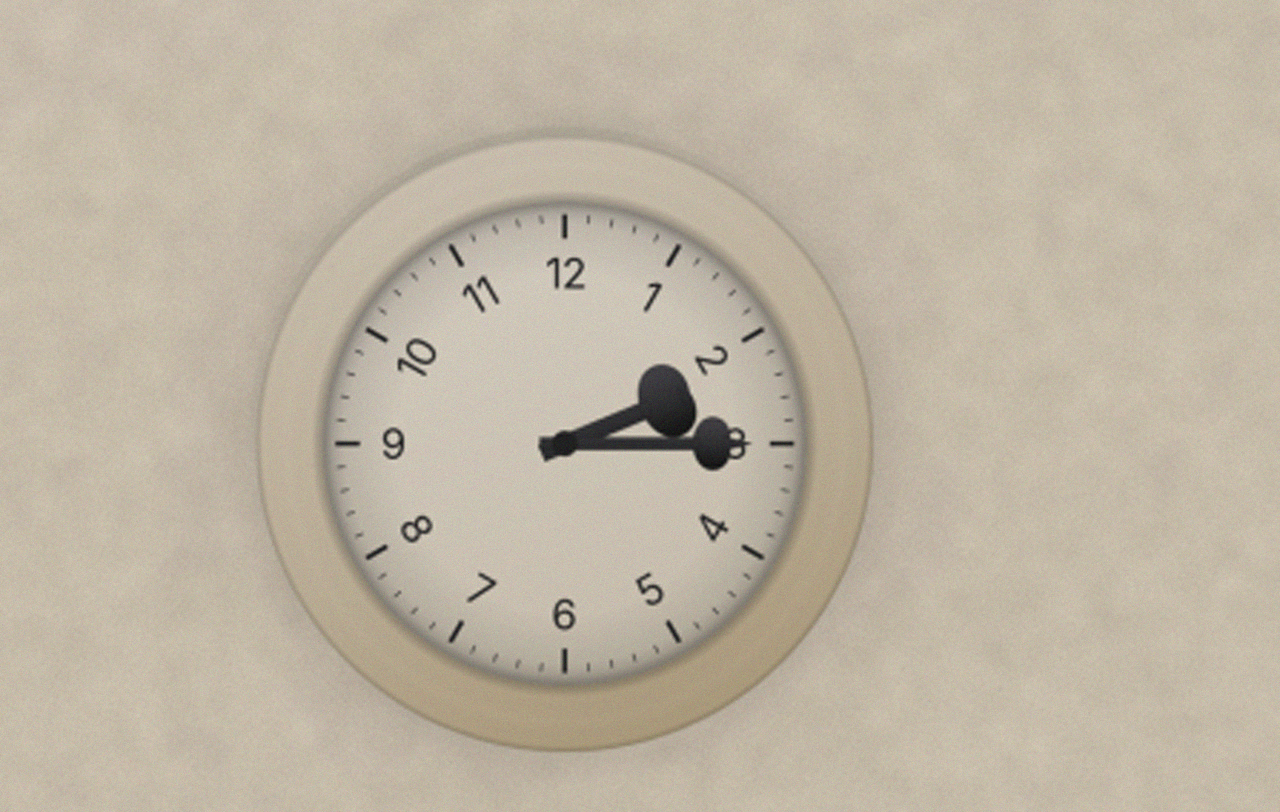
**2:15**
